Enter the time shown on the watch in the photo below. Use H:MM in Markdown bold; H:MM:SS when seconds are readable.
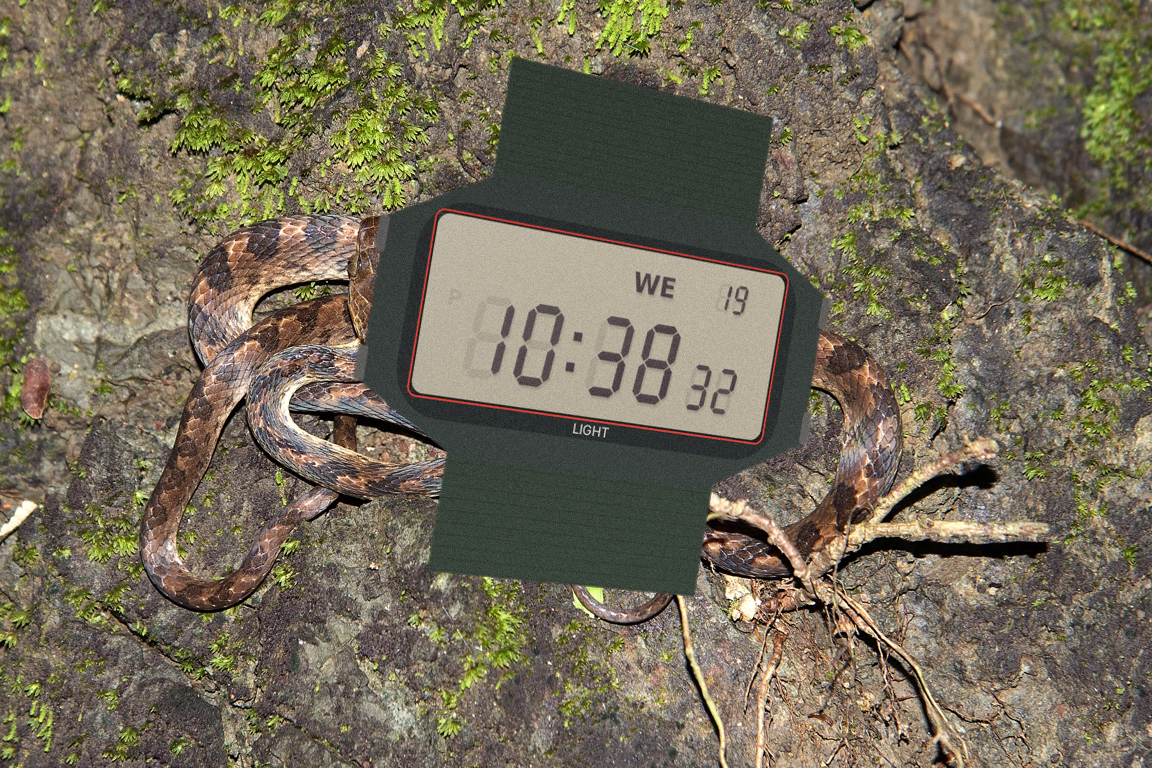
**10:38:32**
